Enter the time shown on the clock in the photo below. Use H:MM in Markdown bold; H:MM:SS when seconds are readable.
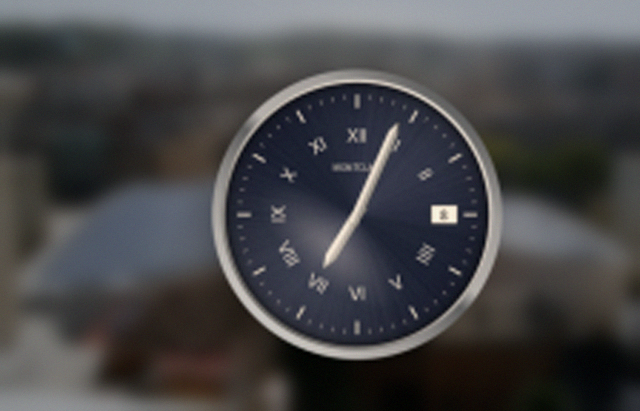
**7:04**
